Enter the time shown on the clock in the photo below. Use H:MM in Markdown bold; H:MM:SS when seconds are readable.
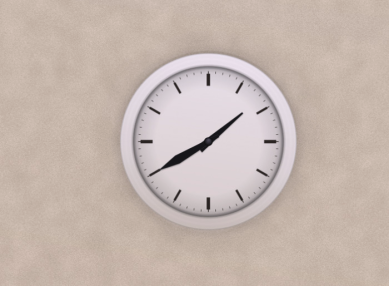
**1:40**
